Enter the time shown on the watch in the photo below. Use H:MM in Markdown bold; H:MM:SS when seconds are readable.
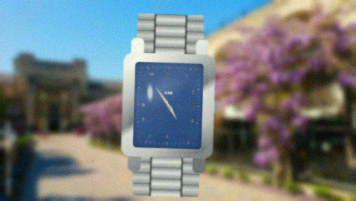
**4:54**
